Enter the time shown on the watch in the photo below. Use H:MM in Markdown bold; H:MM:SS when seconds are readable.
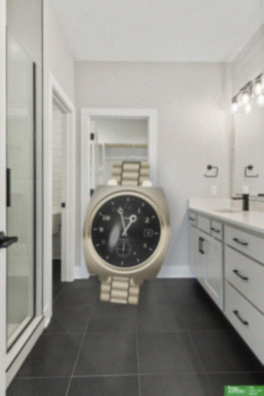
**12:57**
